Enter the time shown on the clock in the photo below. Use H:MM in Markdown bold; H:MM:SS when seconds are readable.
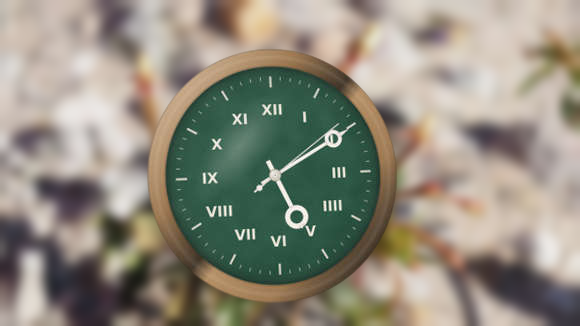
**5:10:09**
